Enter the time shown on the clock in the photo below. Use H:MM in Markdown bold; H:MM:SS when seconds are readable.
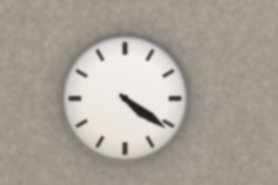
**4:21**
